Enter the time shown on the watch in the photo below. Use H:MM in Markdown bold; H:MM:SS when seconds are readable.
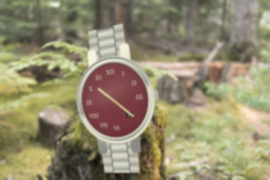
**10:22**
